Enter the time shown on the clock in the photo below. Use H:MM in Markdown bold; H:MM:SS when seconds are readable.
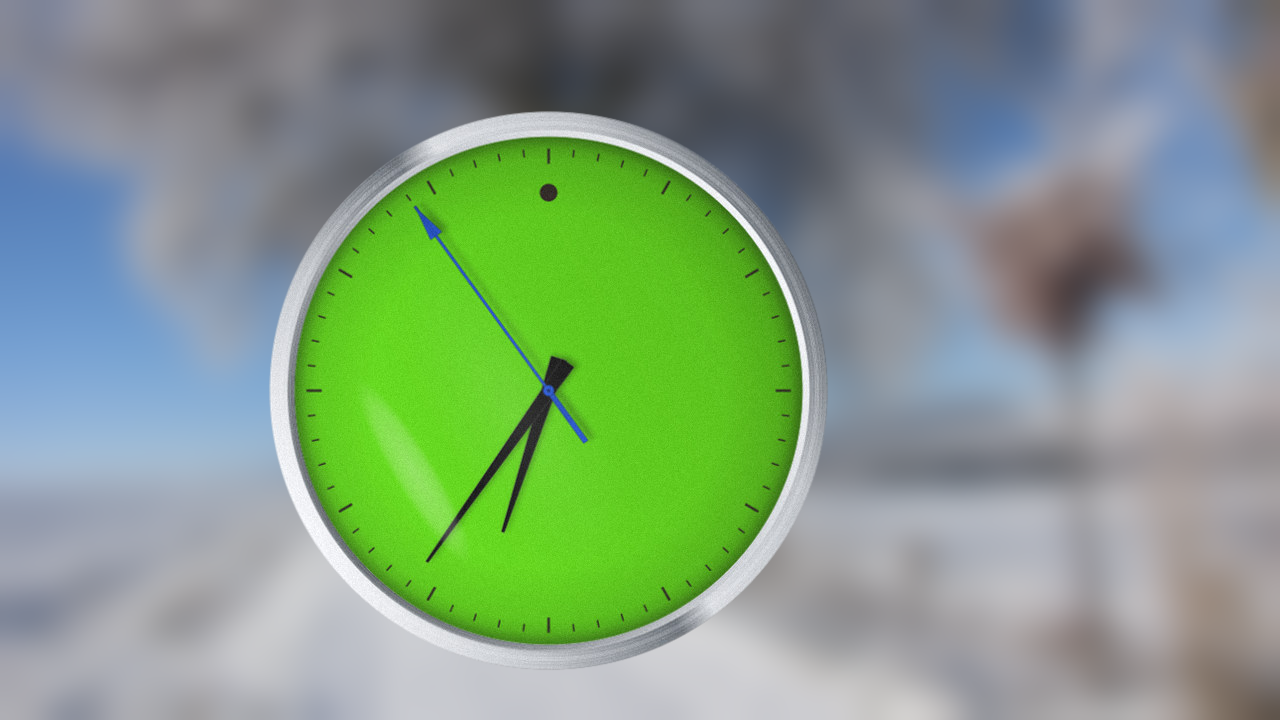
**6:35:54**
